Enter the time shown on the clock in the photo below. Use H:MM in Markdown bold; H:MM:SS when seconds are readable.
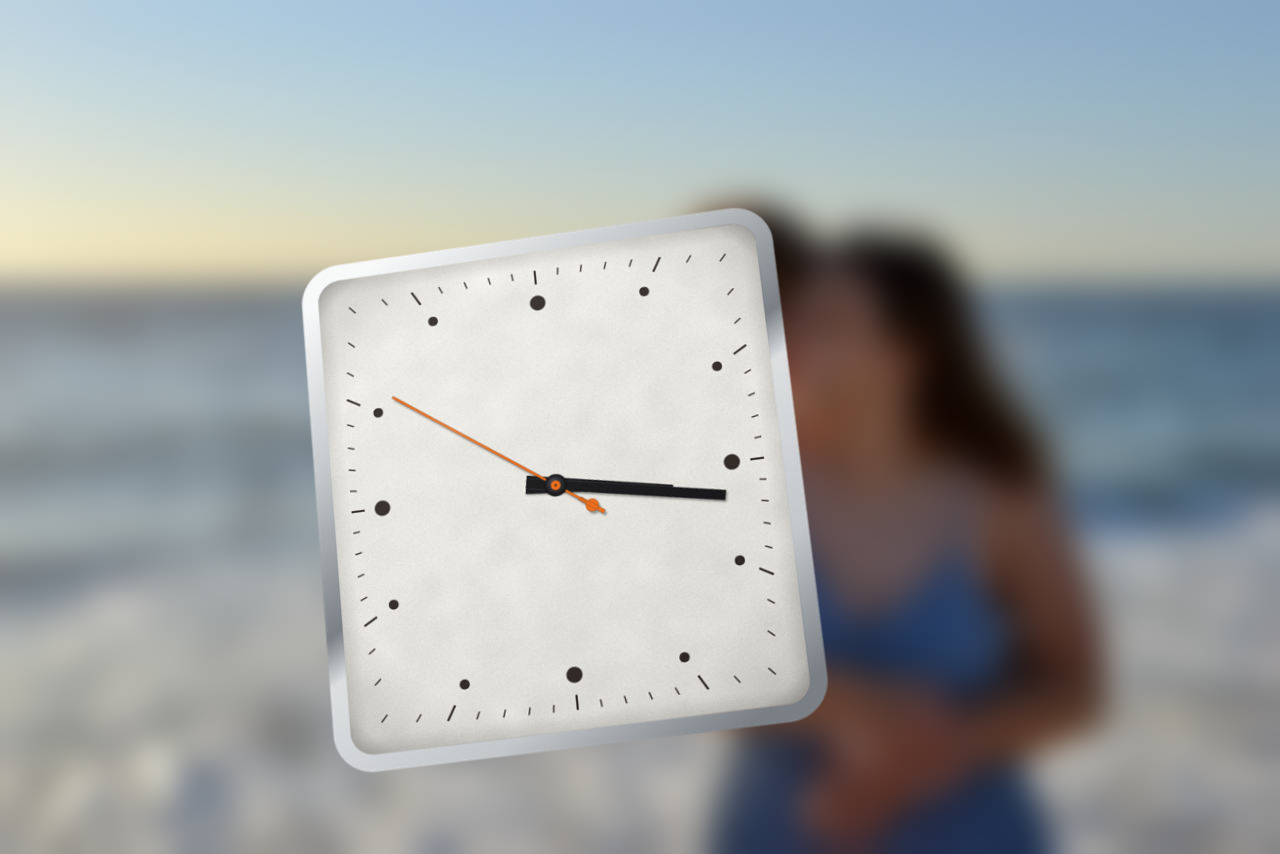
**3:16:51**
